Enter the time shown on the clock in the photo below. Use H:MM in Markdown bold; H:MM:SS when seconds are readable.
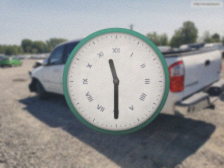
**11:30**
